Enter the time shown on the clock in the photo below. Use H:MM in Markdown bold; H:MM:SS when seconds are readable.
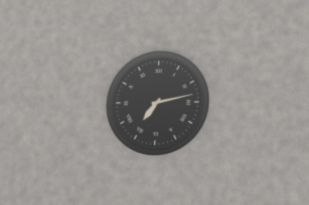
**7:13**
